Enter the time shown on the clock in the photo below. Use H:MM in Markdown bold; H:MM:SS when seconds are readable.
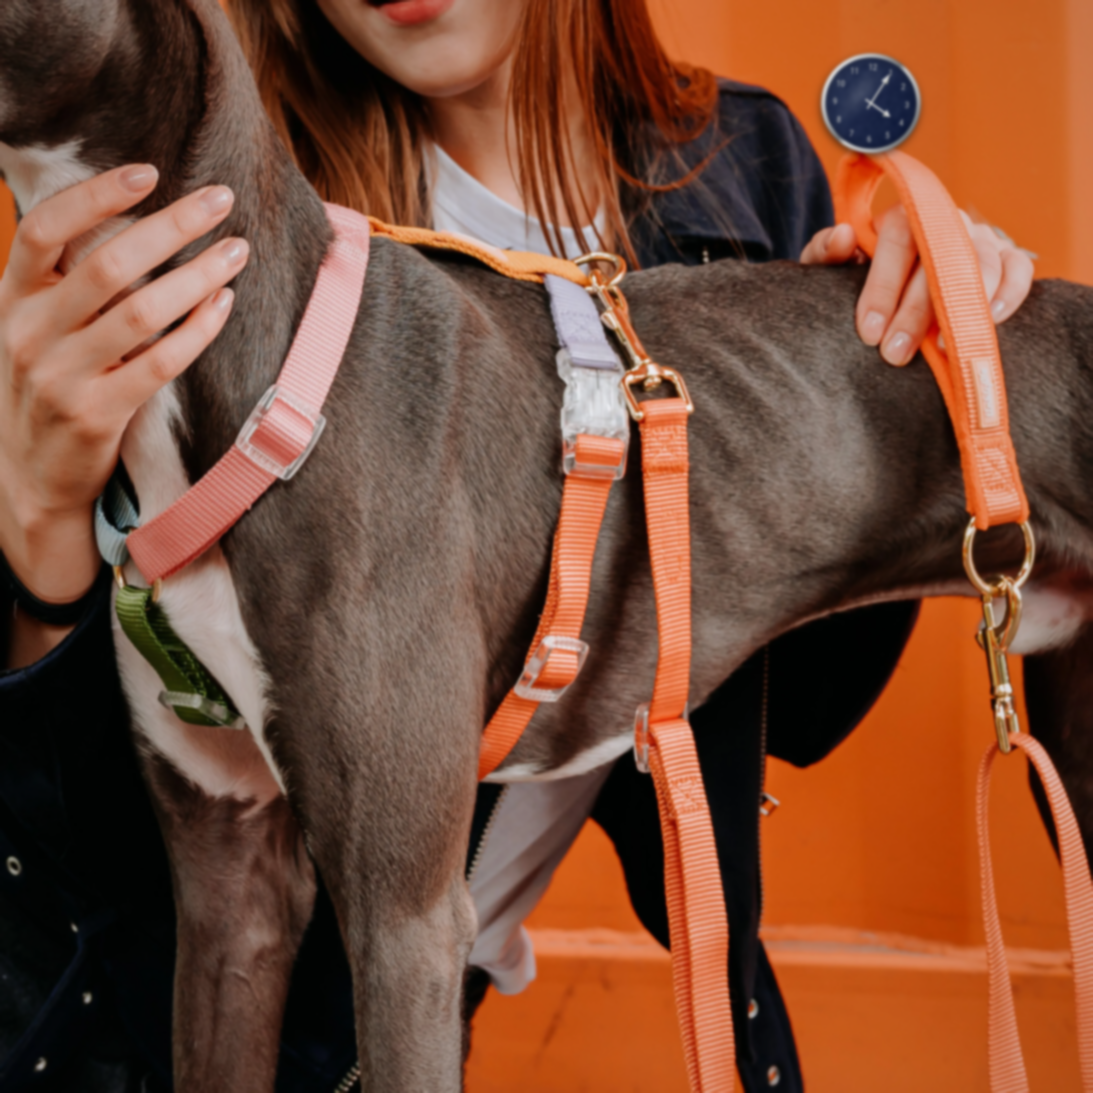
**4:05**
